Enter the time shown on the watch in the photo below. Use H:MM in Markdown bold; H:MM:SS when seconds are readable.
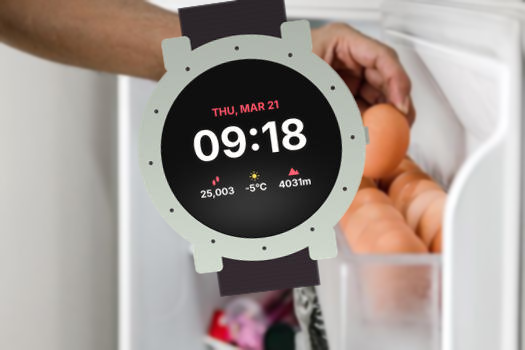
**9:18**
